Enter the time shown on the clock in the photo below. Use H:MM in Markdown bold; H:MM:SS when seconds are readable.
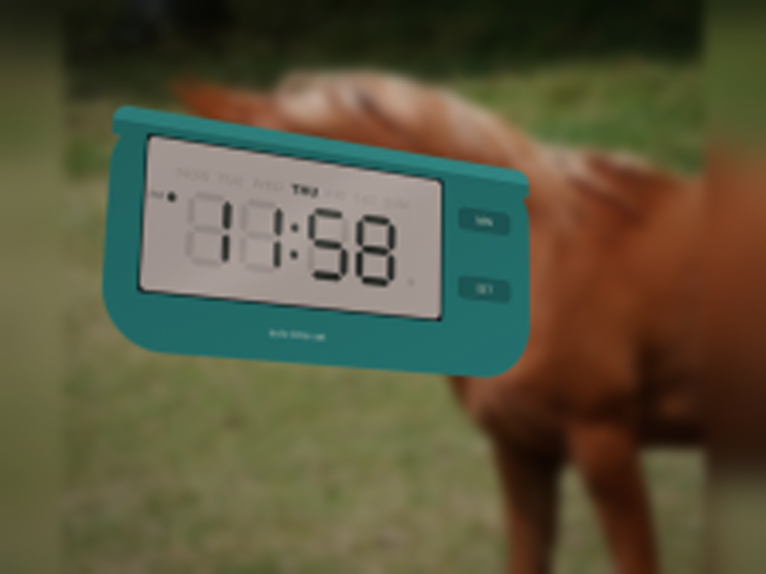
**11:58**
